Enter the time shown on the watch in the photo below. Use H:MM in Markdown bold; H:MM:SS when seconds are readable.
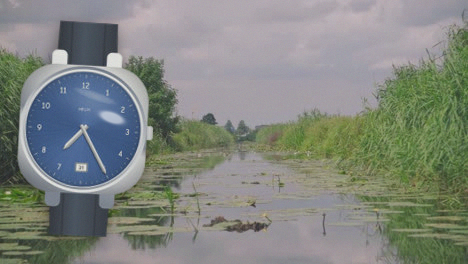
**7:25**
